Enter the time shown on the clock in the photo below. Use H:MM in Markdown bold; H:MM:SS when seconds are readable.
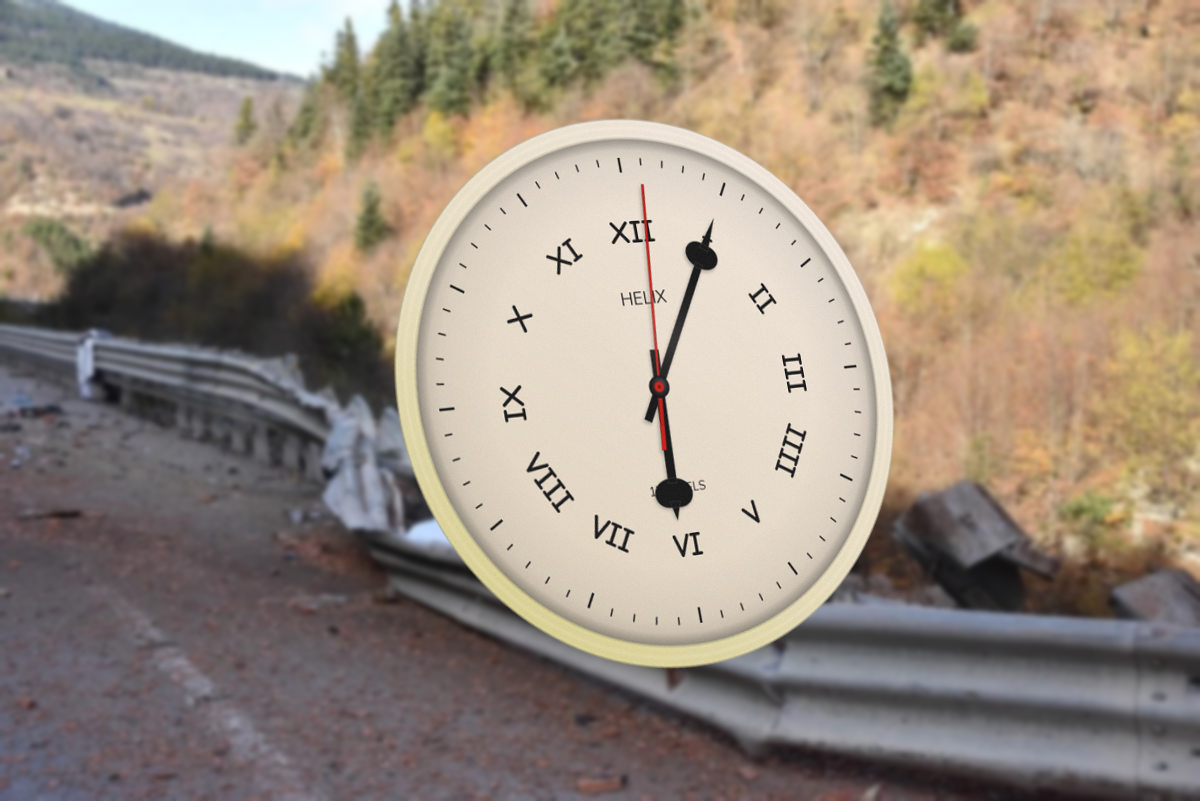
**6:05:01**
